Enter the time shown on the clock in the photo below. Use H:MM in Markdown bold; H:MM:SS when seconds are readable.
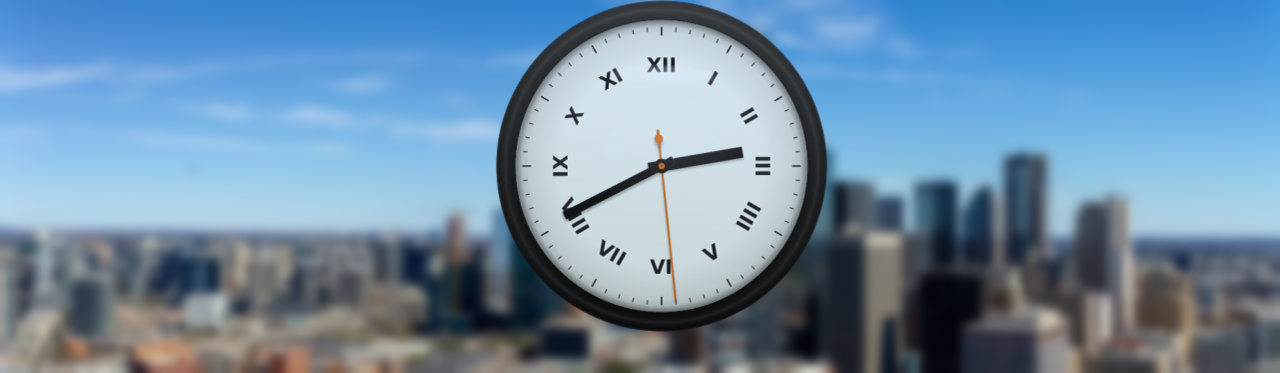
**2:40:29**
